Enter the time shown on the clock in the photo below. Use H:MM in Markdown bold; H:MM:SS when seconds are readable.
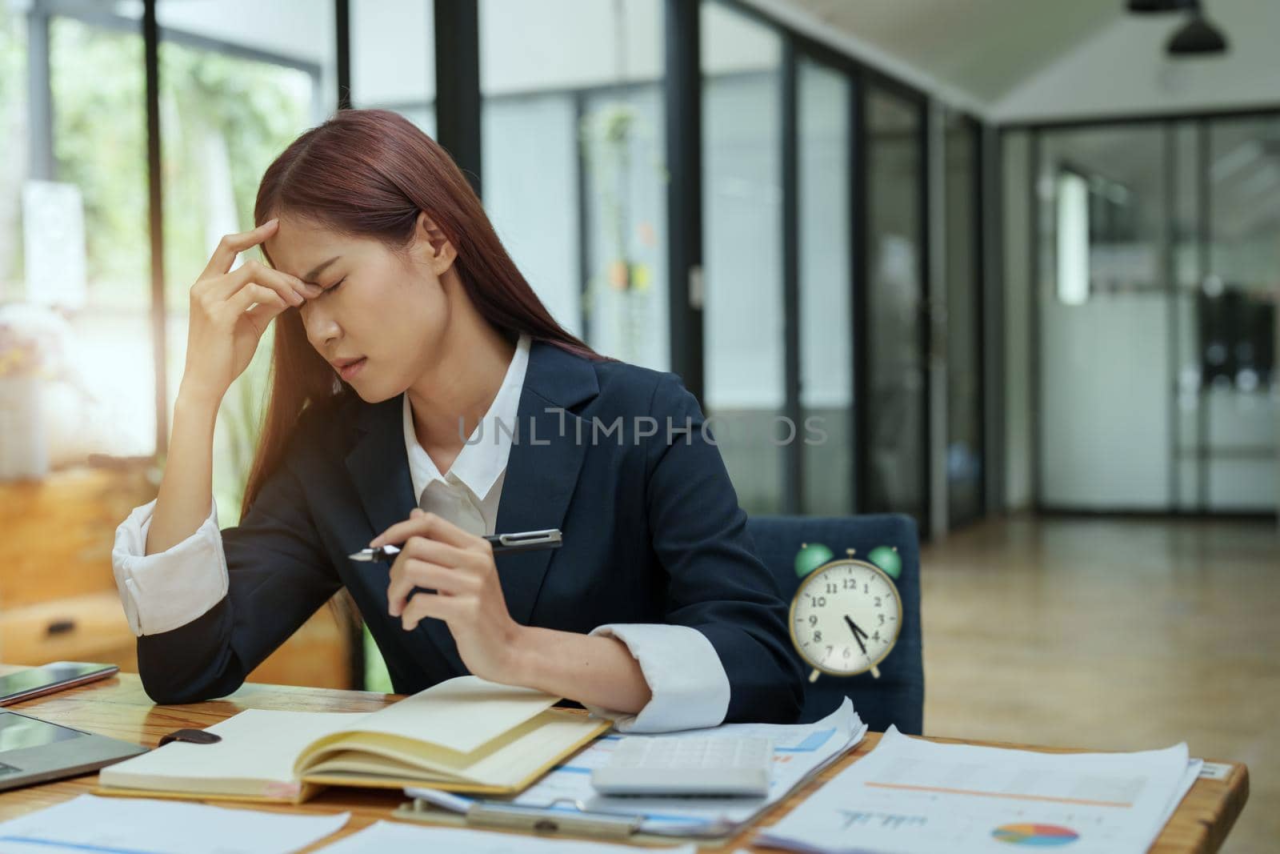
**4:25**
